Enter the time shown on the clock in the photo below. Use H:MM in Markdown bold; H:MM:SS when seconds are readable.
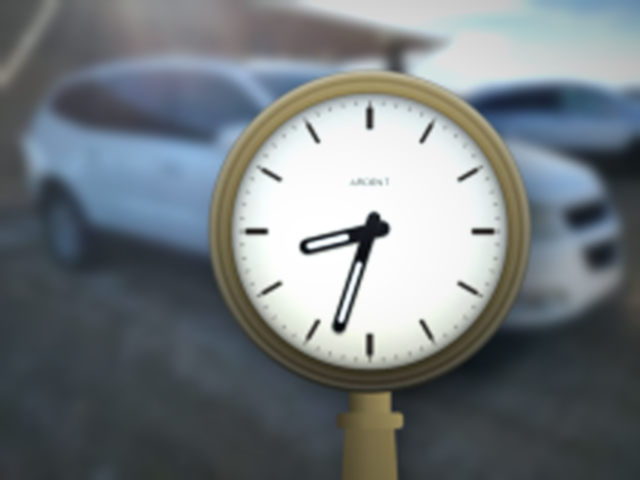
**8:33**
